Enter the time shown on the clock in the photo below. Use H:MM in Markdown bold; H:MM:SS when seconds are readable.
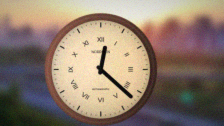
**12:22**
